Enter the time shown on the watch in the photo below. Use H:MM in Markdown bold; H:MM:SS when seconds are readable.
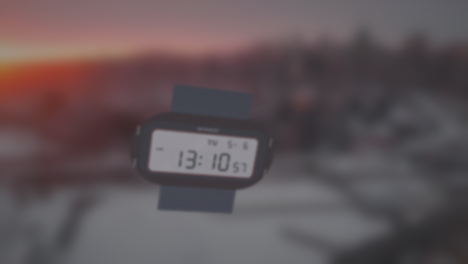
**13:10**
